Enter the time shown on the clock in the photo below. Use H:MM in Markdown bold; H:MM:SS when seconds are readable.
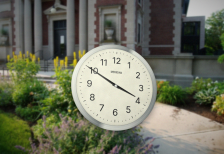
**3:50**
